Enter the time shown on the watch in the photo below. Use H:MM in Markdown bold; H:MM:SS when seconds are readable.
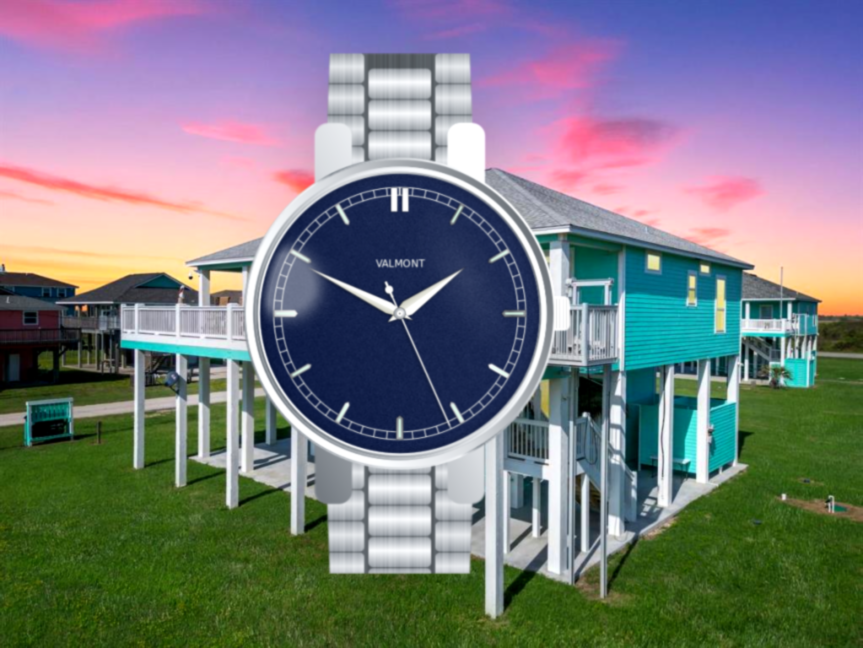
**1:49:26**
